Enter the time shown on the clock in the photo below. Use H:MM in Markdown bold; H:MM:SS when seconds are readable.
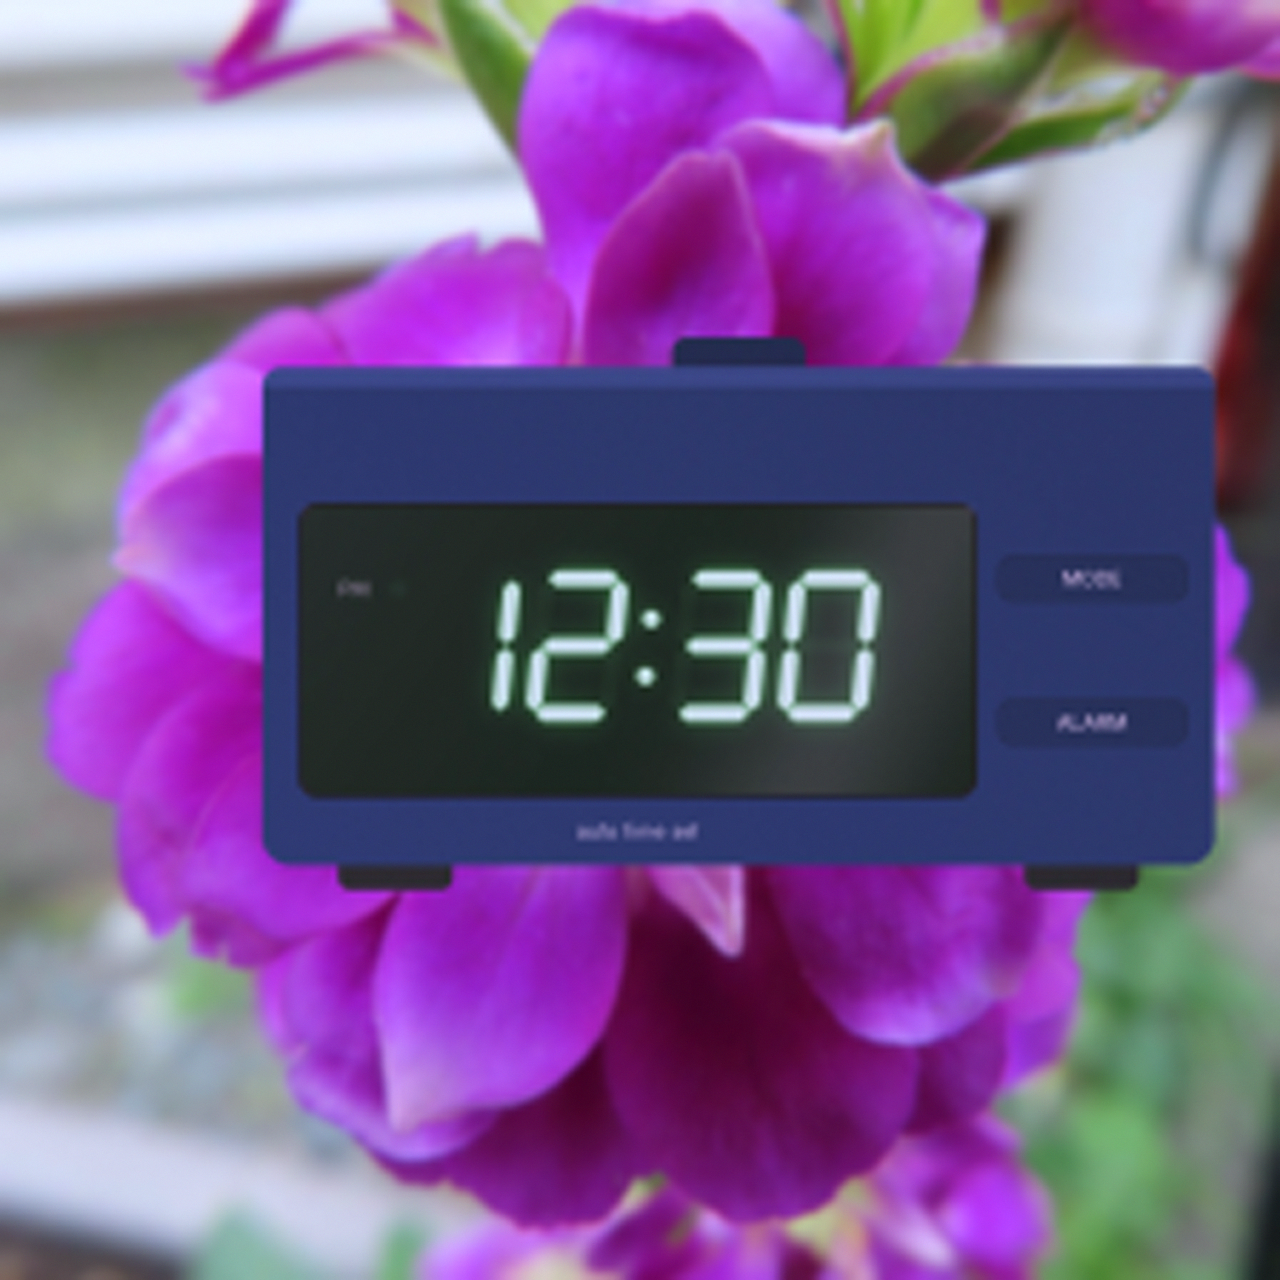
**12:30**
